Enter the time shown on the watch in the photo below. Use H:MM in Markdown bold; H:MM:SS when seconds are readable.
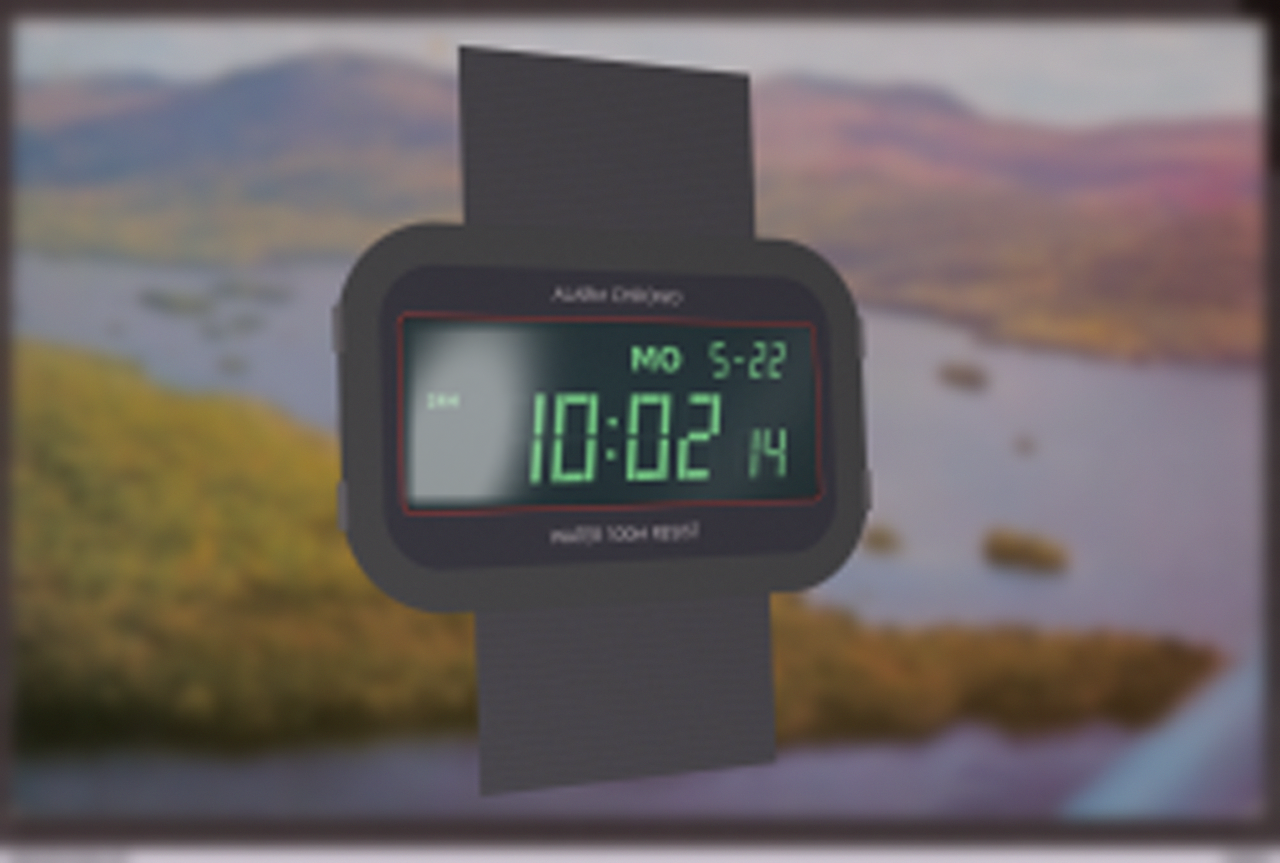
**10:02:14**
